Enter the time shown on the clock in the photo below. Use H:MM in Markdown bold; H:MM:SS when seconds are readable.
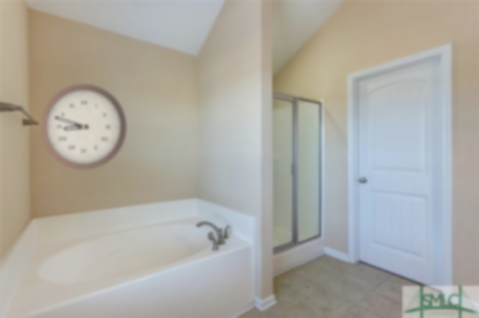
**8:48**
